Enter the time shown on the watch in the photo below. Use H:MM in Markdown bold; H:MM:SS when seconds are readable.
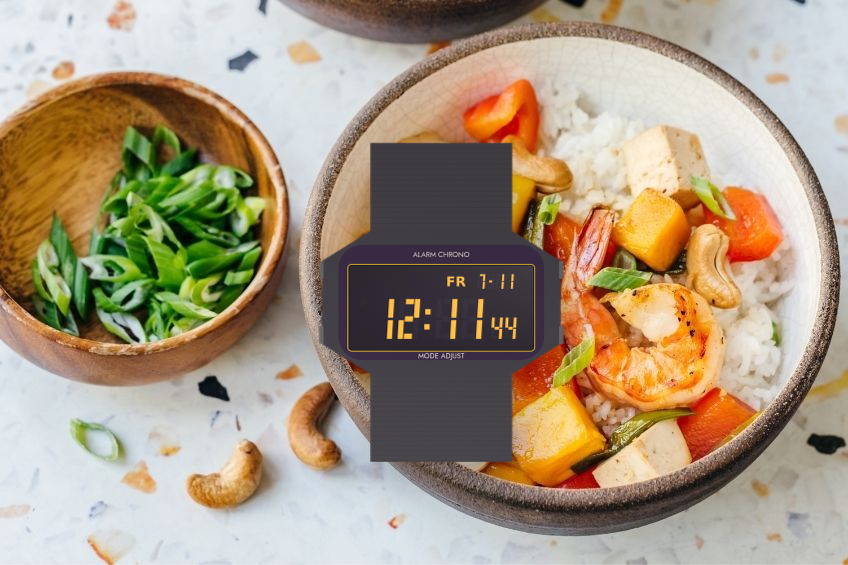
**12:11:44**
